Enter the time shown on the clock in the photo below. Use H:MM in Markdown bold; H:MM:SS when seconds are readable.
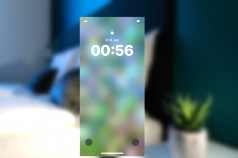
**0:56**
